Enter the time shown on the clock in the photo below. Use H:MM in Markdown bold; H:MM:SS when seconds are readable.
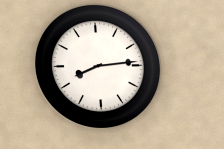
**8:14**
